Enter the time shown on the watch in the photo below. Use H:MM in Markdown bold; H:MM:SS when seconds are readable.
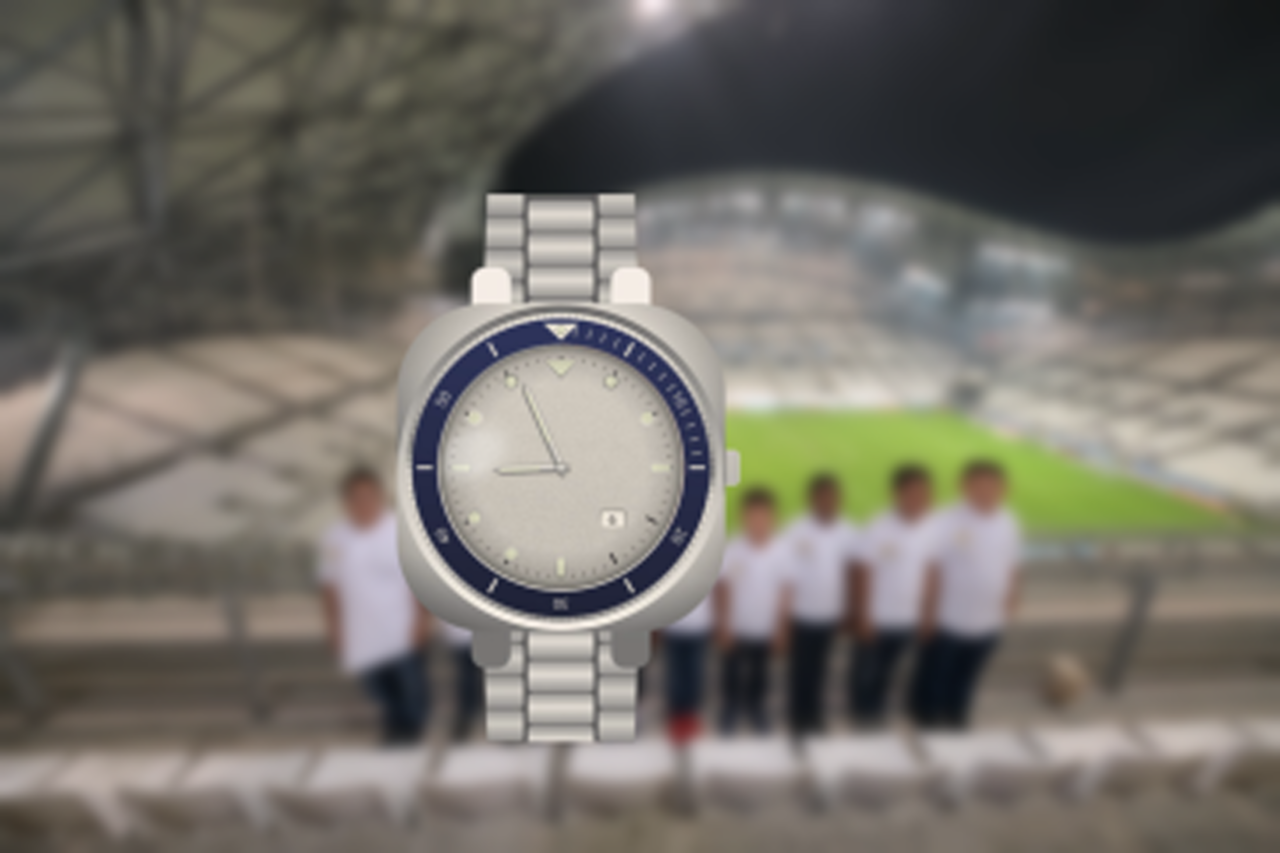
**8:56**
